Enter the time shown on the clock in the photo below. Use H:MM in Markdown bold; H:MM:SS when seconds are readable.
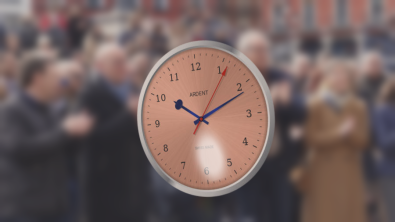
**10:11:06**
